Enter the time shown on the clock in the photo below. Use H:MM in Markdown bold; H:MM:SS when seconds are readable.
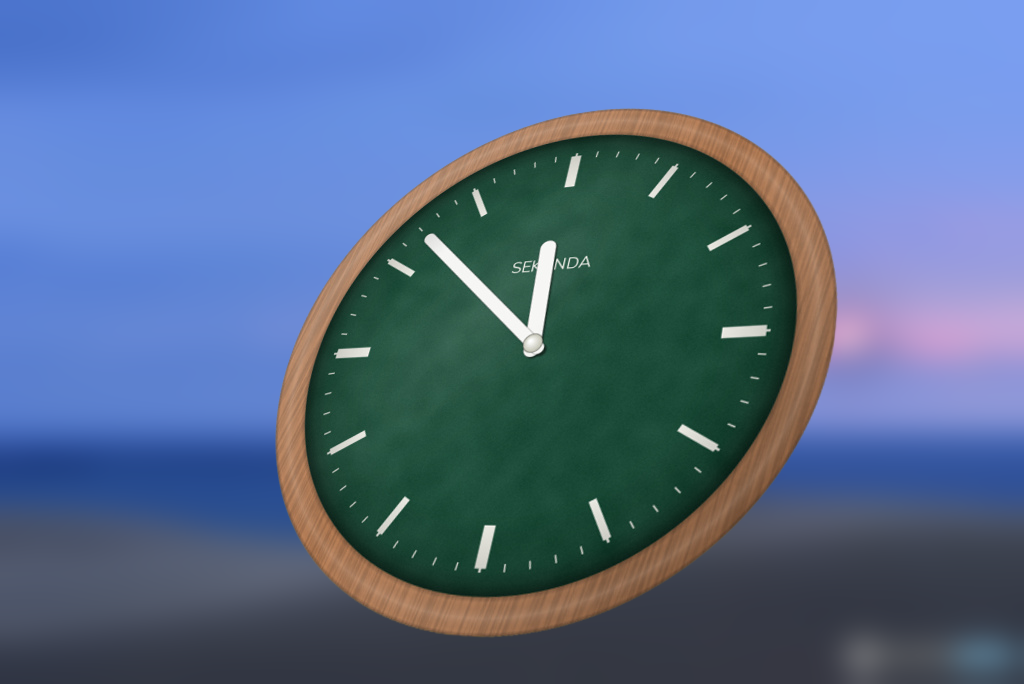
**11:52**
